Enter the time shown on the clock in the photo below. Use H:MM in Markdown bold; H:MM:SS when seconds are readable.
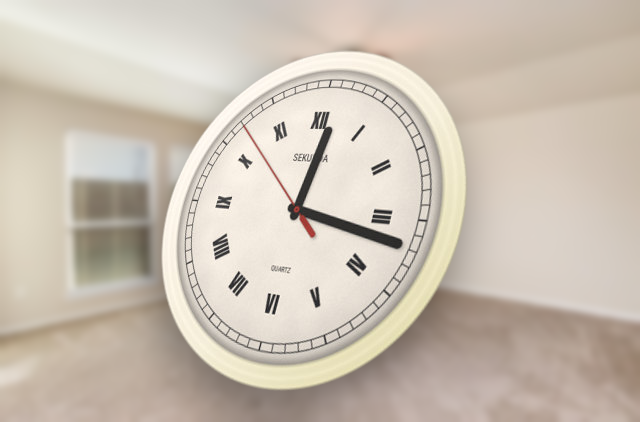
**12:16:52**
